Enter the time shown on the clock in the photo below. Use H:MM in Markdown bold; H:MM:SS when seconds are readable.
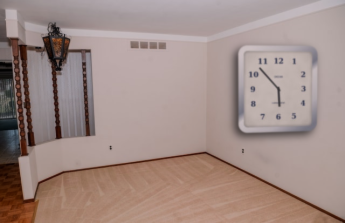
**5:53**
